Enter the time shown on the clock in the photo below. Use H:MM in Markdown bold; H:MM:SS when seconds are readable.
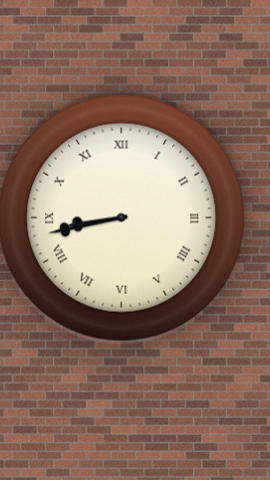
**8:43**
